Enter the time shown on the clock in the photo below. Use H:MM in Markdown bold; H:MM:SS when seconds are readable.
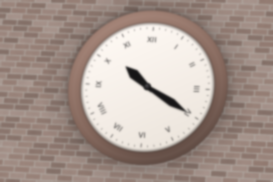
**10:20**
